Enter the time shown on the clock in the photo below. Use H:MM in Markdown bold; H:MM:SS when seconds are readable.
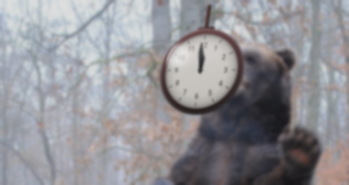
**11:59**
